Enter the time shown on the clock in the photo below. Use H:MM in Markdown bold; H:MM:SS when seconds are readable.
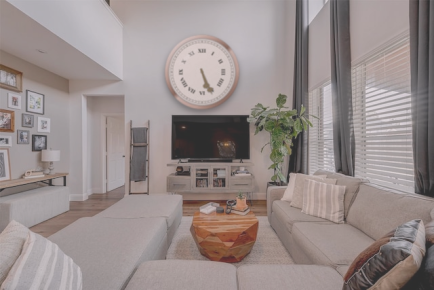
**5:26**
